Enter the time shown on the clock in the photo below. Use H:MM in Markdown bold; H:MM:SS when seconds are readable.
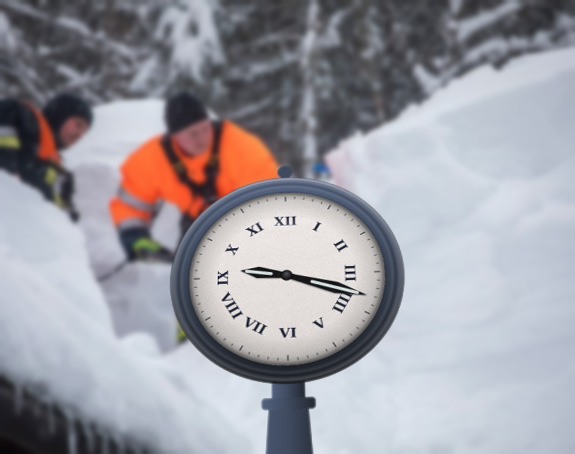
**9:18**
